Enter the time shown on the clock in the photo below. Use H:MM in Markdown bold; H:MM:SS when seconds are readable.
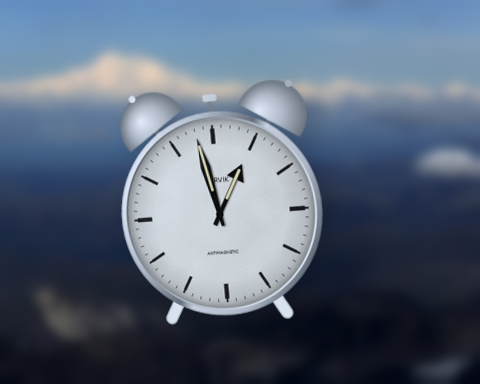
**12:58**
